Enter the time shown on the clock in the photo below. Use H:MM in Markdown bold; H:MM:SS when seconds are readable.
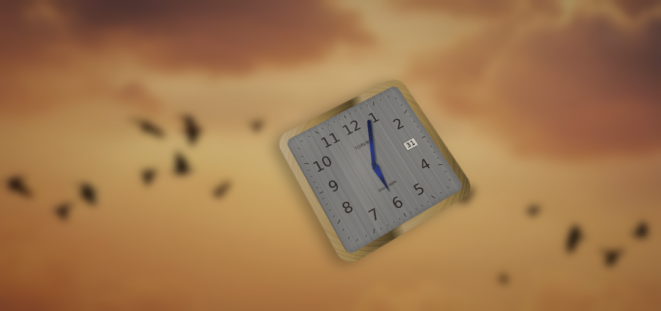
**6:04**
